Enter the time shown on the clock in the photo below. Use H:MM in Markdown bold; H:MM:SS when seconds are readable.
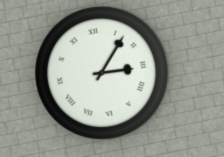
**3:07**
